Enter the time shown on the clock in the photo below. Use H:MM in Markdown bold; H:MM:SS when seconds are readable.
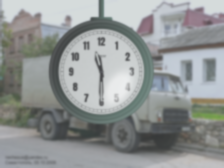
**11:30**
